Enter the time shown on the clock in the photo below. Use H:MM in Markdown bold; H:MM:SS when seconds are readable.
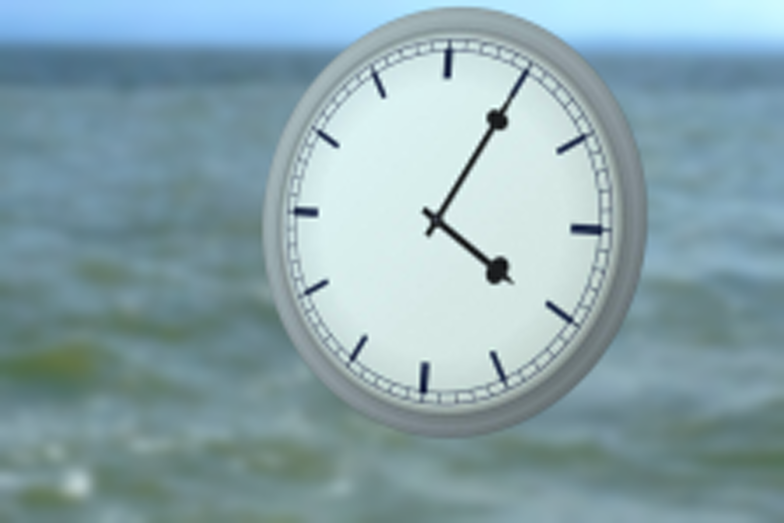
**4:05**
